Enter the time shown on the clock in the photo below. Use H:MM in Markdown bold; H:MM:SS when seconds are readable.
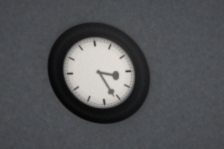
**3:26**
